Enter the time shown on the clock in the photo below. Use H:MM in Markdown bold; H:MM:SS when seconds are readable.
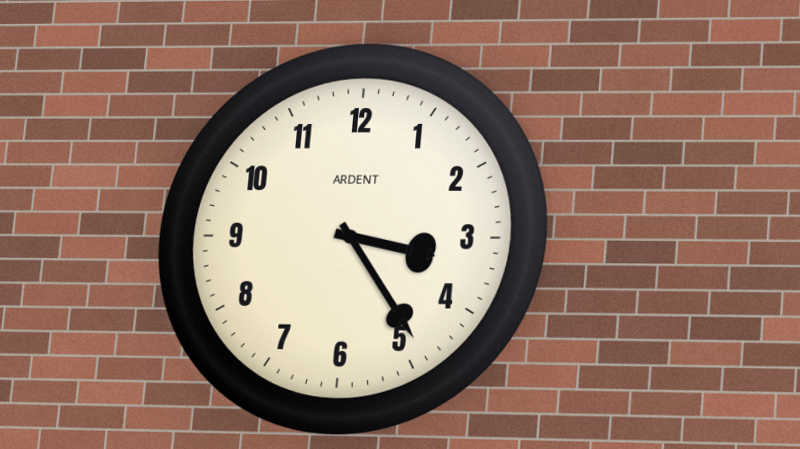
**3:24**
